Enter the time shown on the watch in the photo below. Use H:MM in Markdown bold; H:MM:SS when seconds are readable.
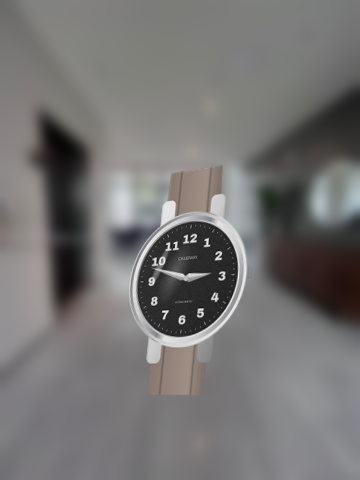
**2:48**
